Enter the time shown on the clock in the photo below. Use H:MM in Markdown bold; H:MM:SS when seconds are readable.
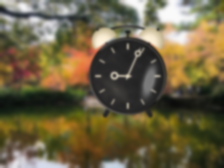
**9:04**
